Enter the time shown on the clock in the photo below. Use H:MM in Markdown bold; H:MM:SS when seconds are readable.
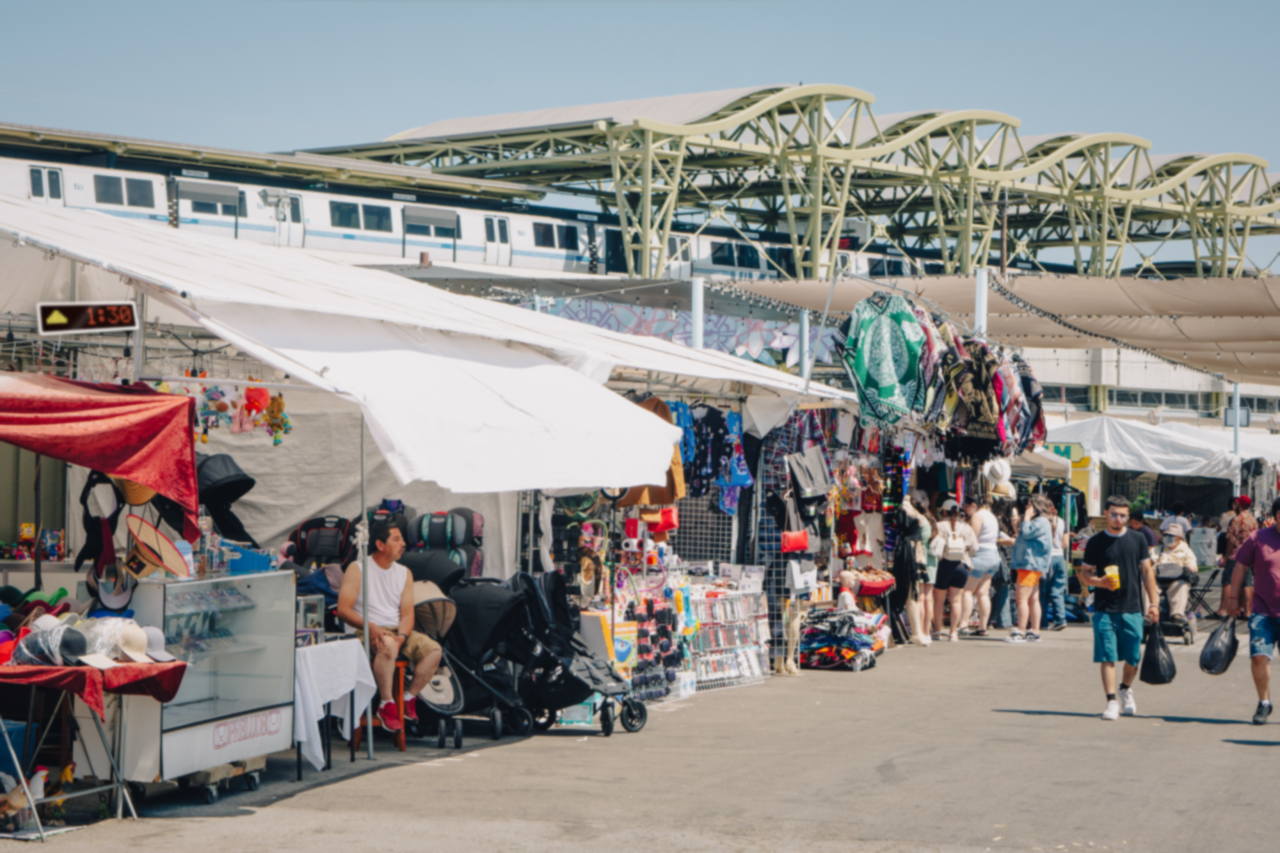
**1:30**
